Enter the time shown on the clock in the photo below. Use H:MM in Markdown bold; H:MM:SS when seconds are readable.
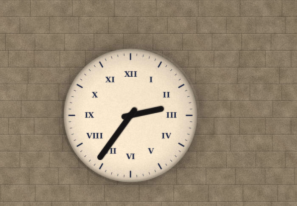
**2:36**
